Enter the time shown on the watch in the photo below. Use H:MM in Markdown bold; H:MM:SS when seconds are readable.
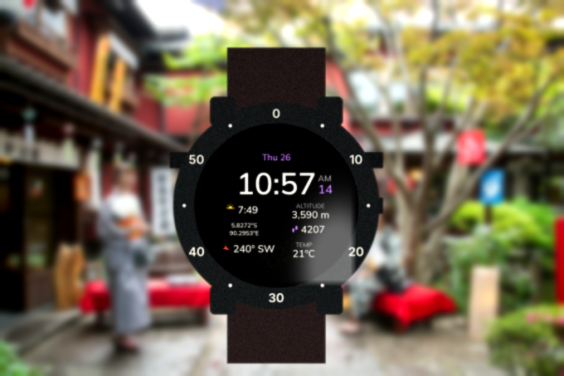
**10:57:14**
